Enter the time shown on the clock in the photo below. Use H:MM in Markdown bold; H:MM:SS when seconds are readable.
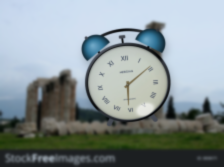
**6:09**
